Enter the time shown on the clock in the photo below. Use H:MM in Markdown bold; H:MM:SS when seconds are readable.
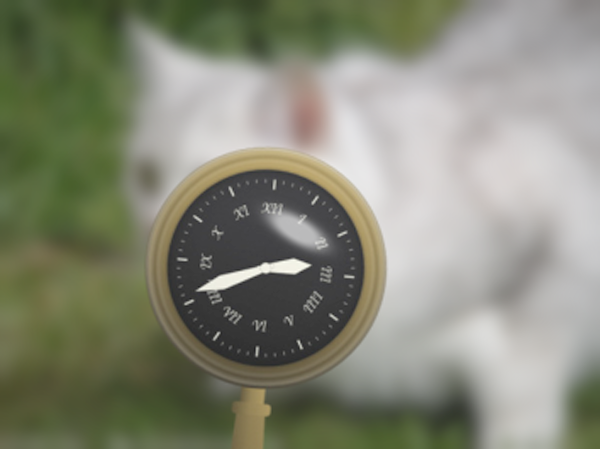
**2:41**
